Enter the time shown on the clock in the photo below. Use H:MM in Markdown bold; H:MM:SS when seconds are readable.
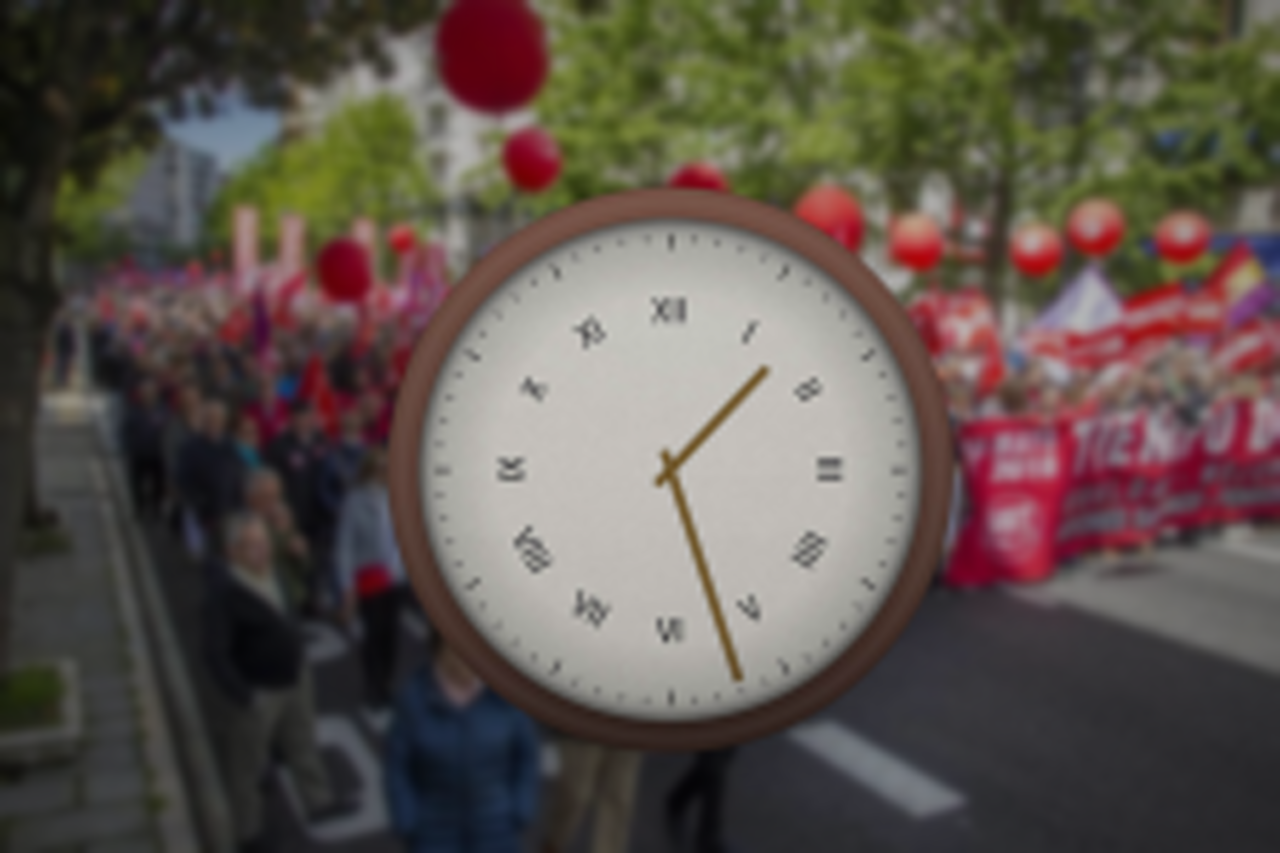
**1:27**
